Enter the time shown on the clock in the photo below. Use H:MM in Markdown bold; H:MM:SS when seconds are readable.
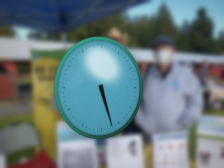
**5:27**
